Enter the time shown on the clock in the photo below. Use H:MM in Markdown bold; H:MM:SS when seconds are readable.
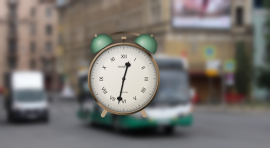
**12:32**
